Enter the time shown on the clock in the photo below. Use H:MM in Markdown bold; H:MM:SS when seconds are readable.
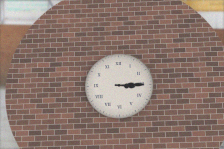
**3:15**
